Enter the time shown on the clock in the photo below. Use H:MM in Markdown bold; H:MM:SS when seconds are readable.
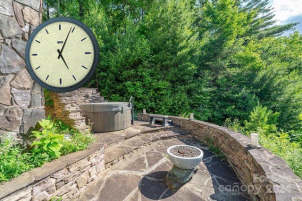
**5:04**
